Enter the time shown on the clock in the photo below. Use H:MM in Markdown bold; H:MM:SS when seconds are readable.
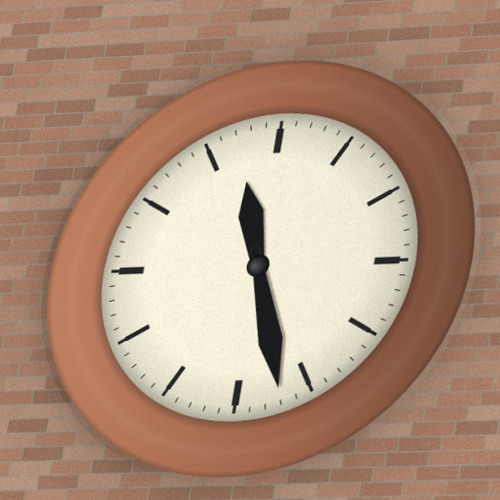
**11:27**
